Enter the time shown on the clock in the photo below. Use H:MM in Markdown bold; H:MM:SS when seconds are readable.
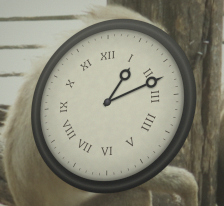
**1:12**
